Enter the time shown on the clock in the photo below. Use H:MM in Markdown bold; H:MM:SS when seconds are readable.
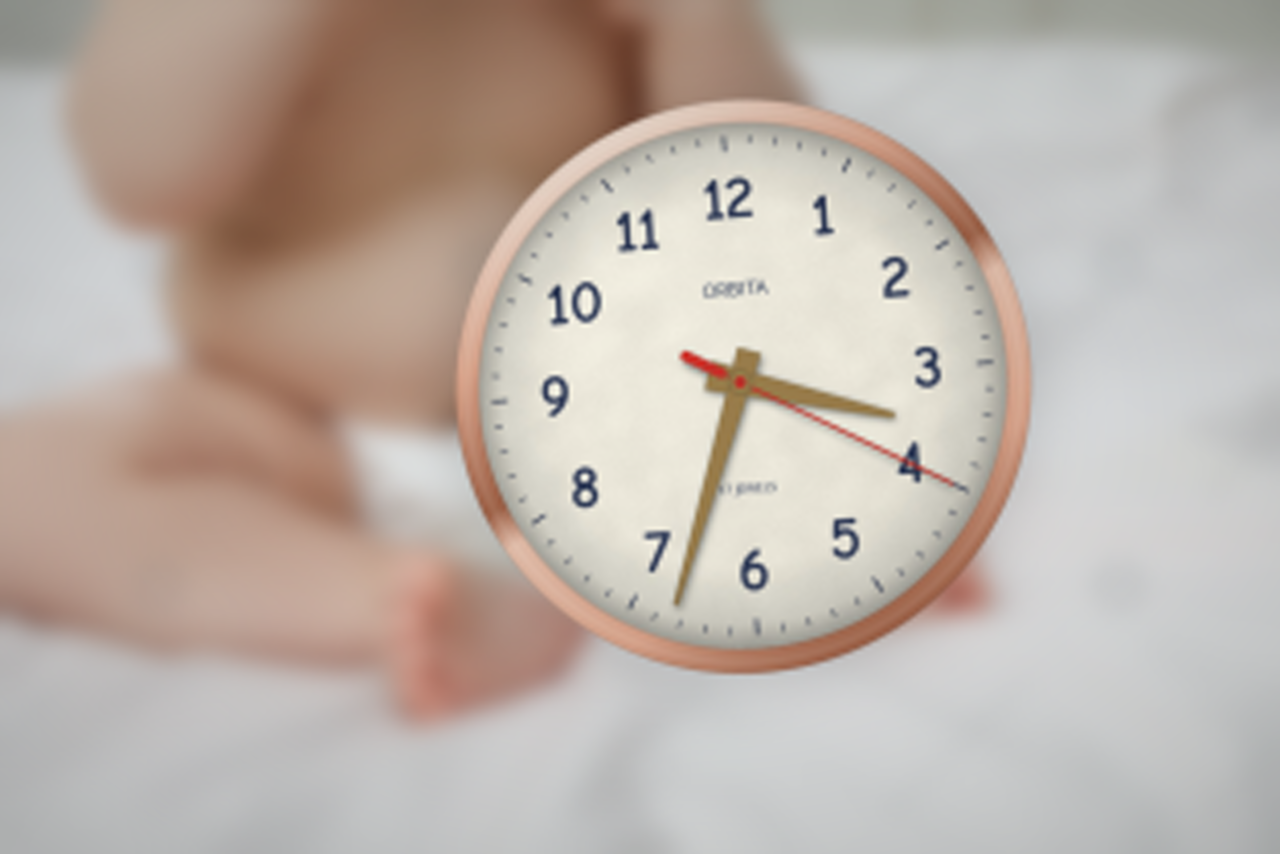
**3:33:20**
